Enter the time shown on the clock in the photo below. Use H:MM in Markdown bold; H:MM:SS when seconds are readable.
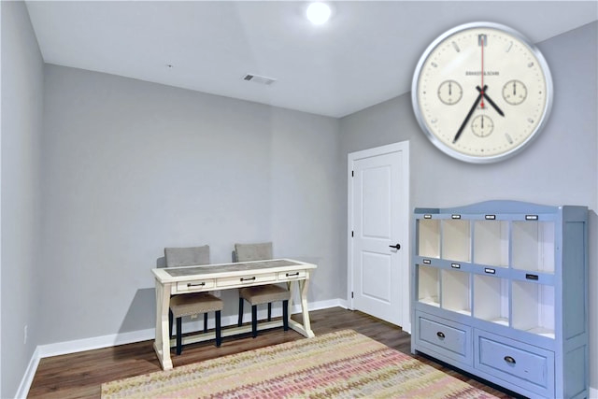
**4:35**
